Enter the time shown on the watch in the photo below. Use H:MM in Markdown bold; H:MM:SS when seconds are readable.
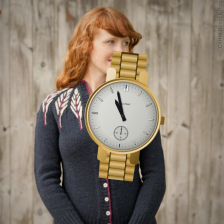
**10:57**
